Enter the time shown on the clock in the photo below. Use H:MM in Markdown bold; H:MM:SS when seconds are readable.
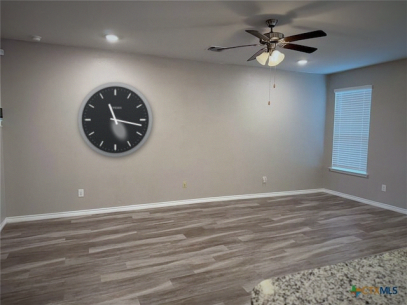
**11:17**
